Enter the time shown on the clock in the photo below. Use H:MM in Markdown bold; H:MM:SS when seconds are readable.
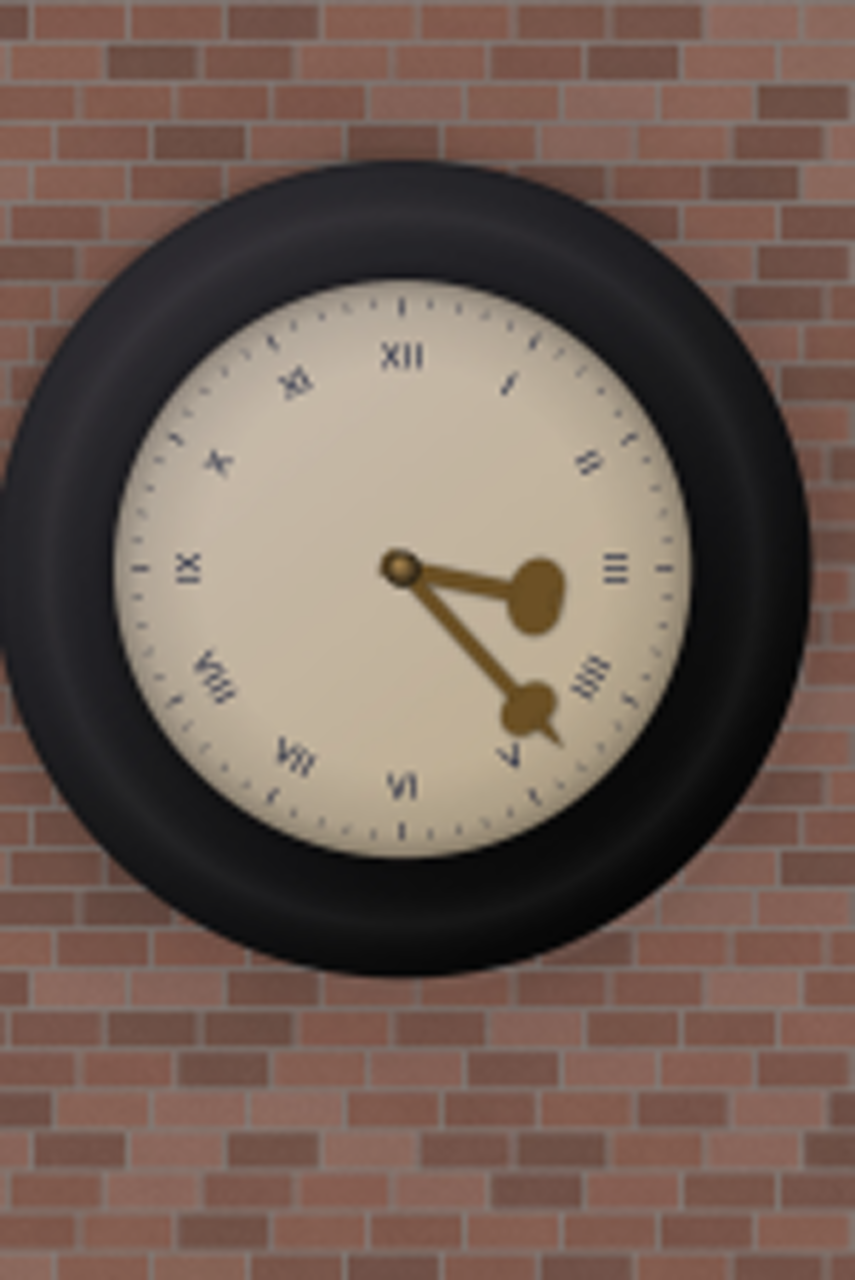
**3:23**
